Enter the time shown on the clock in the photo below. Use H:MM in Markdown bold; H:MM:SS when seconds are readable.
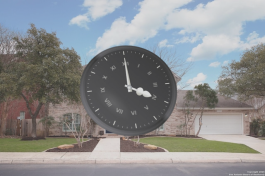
**4:00**
